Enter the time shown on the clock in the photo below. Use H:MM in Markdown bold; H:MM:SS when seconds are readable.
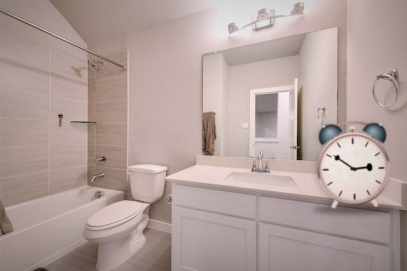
**2:51**
